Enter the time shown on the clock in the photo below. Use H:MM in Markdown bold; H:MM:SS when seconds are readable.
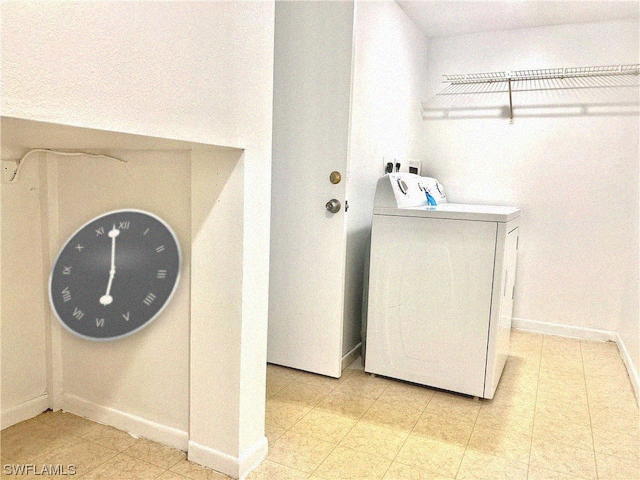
**5:58**
